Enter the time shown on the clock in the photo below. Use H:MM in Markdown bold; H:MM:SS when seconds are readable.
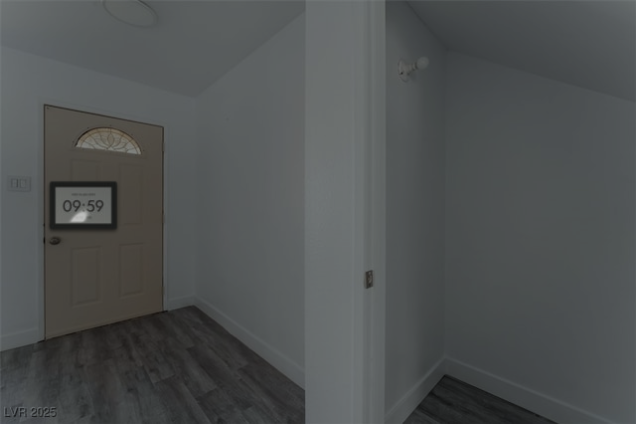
**9:59**
